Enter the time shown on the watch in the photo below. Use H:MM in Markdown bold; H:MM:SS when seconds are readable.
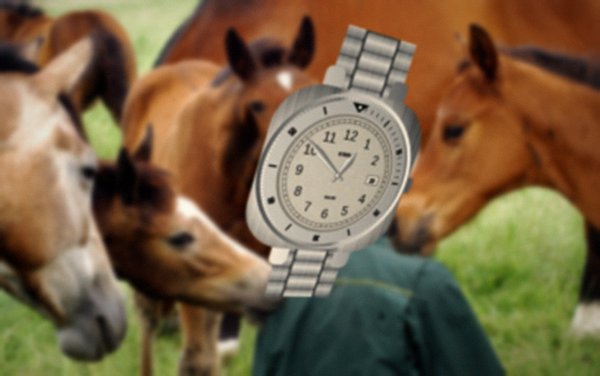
**12:51**
